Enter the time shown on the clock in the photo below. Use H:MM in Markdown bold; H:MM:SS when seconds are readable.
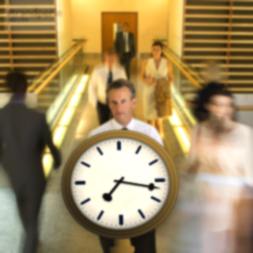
**7:17**
